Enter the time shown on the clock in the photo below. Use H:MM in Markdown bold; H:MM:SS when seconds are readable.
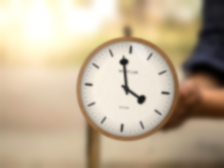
**3:58**
